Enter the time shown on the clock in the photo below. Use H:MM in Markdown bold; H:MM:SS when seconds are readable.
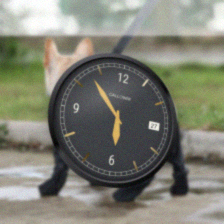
**5:53**
